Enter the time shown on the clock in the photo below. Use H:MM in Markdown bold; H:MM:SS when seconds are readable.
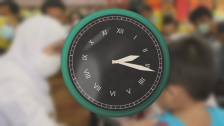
**2:16**
